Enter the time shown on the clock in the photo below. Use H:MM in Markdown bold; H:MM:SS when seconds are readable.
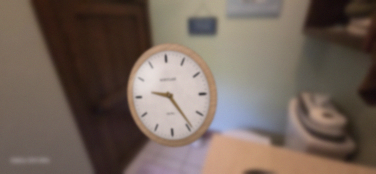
**9:24**
